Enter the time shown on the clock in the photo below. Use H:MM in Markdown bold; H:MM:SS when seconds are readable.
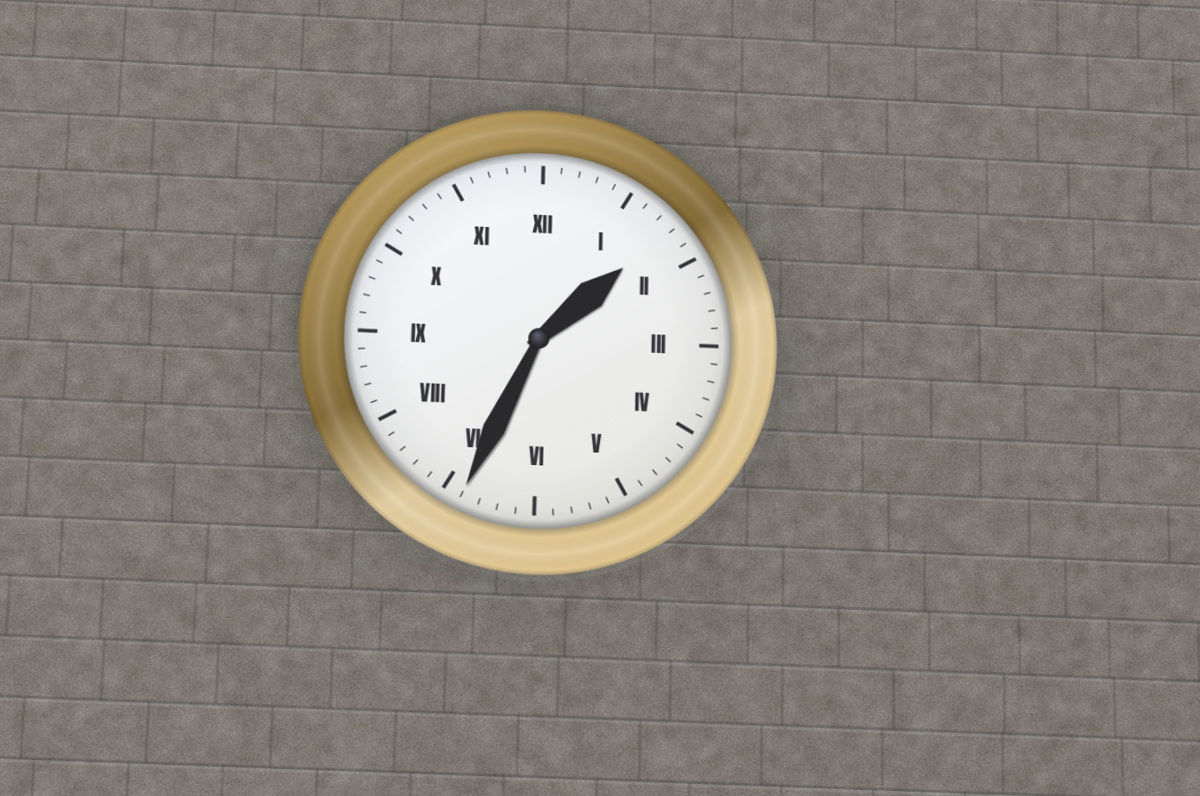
**1:34**
